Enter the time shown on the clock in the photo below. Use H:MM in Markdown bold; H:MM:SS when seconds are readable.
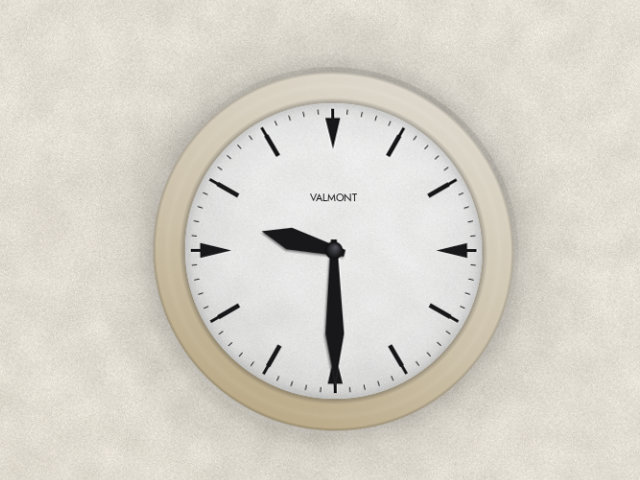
**9:30**
